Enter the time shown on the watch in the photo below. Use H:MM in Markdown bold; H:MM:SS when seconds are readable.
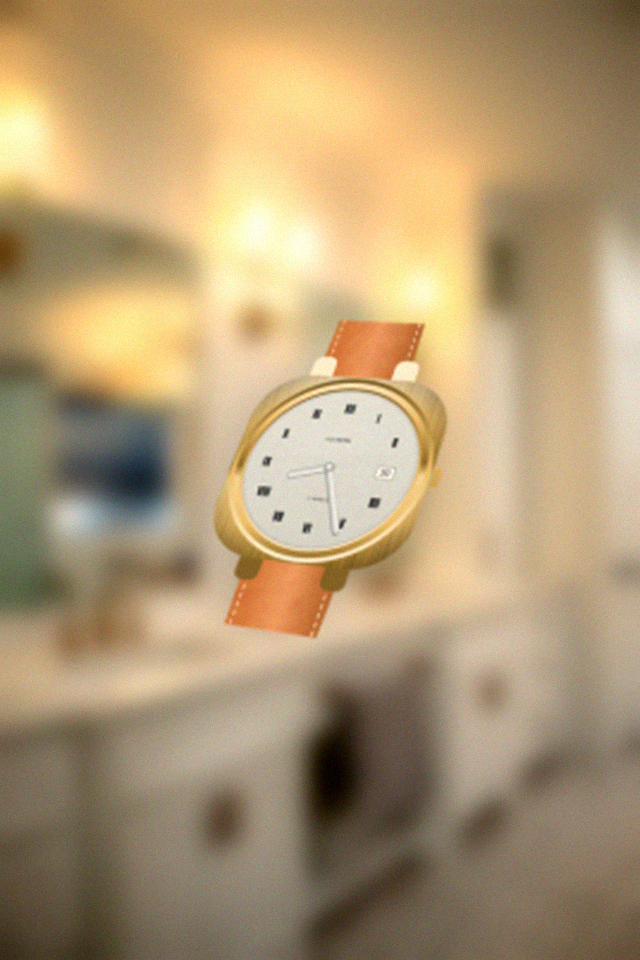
**8:26**
